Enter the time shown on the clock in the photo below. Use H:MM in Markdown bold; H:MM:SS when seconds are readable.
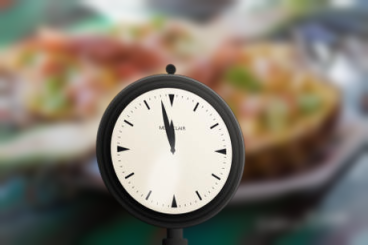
**11:58**
